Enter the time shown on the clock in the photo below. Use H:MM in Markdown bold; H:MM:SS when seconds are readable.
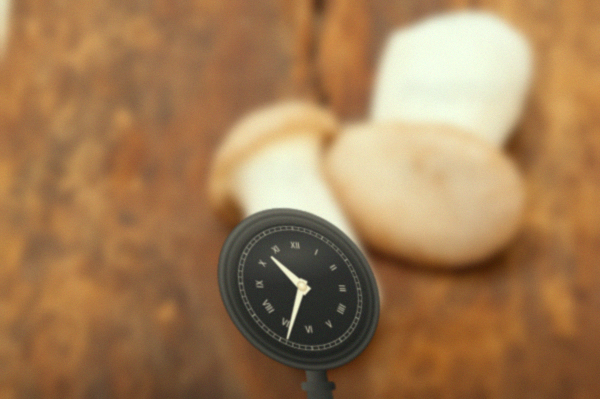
**10:34**
